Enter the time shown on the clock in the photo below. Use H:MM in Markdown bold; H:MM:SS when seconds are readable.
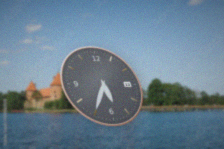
**5:35**
